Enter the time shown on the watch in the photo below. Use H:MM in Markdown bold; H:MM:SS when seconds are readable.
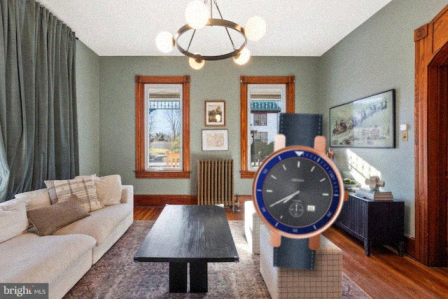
**7:40**
